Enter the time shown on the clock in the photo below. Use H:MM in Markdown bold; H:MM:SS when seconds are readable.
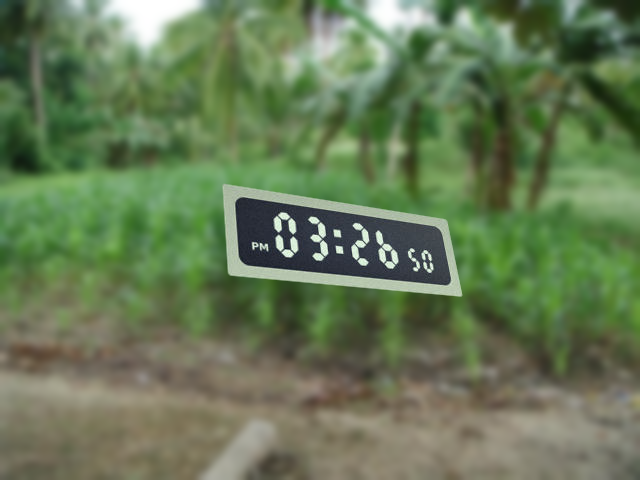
**3:26:50**
